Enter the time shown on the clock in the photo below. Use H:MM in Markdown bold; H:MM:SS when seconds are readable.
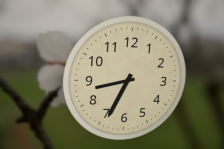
**8:34**
